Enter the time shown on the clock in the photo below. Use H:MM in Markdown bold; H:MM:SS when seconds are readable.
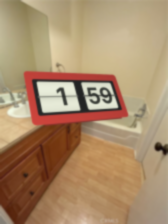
**1:59**
